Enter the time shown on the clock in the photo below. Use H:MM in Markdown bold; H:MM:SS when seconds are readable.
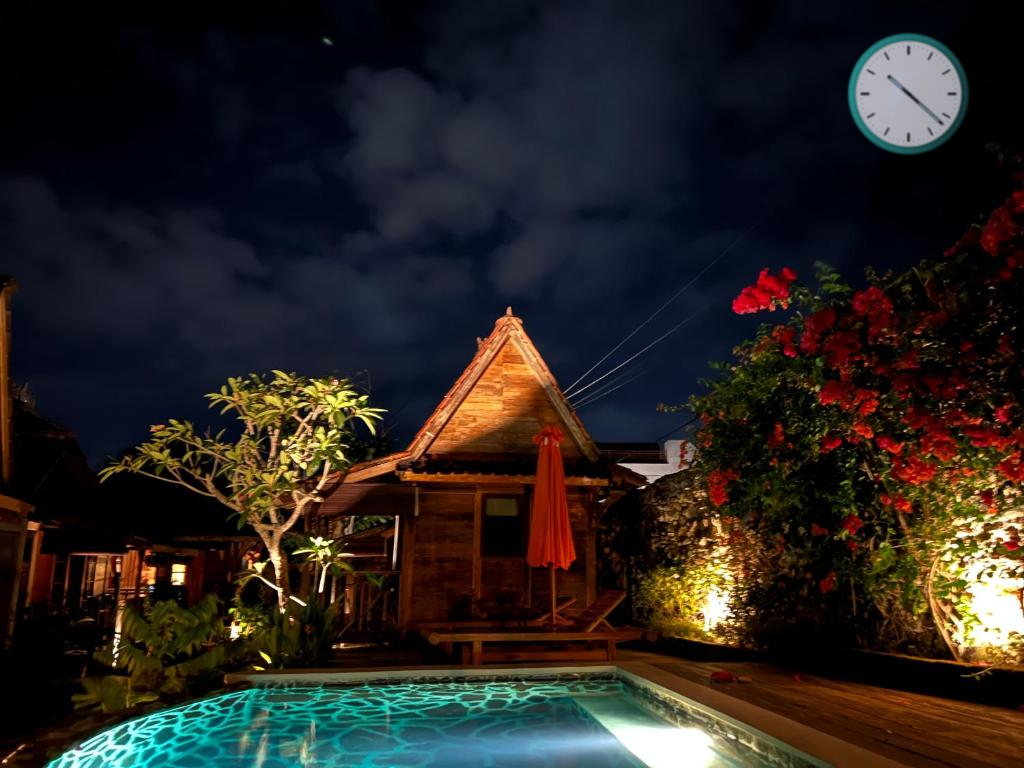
**10:22**
